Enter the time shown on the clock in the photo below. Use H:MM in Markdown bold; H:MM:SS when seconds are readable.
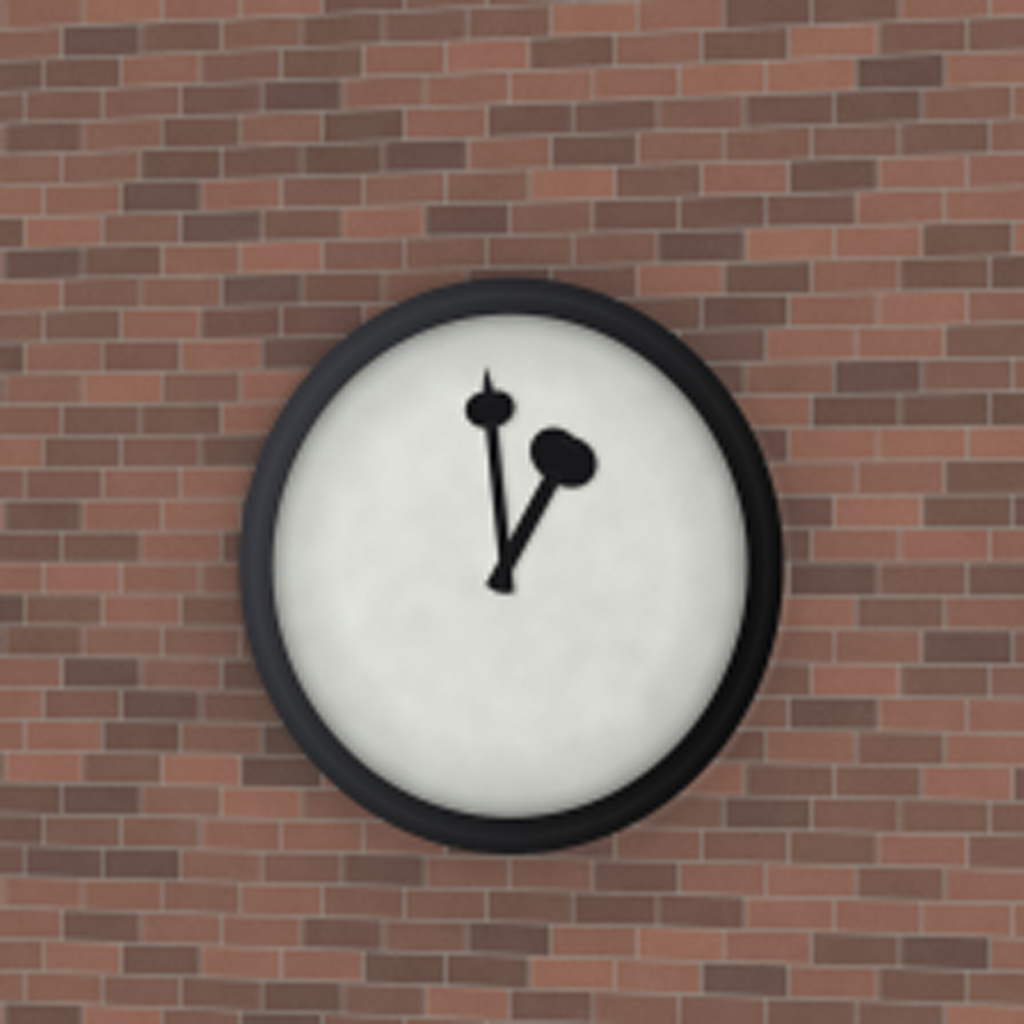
**12:59**
